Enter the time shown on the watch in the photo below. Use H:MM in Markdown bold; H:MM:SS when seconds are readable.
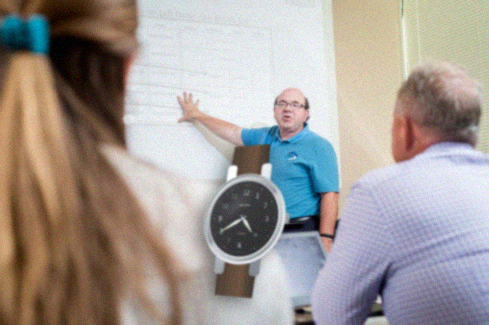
**4:40**
